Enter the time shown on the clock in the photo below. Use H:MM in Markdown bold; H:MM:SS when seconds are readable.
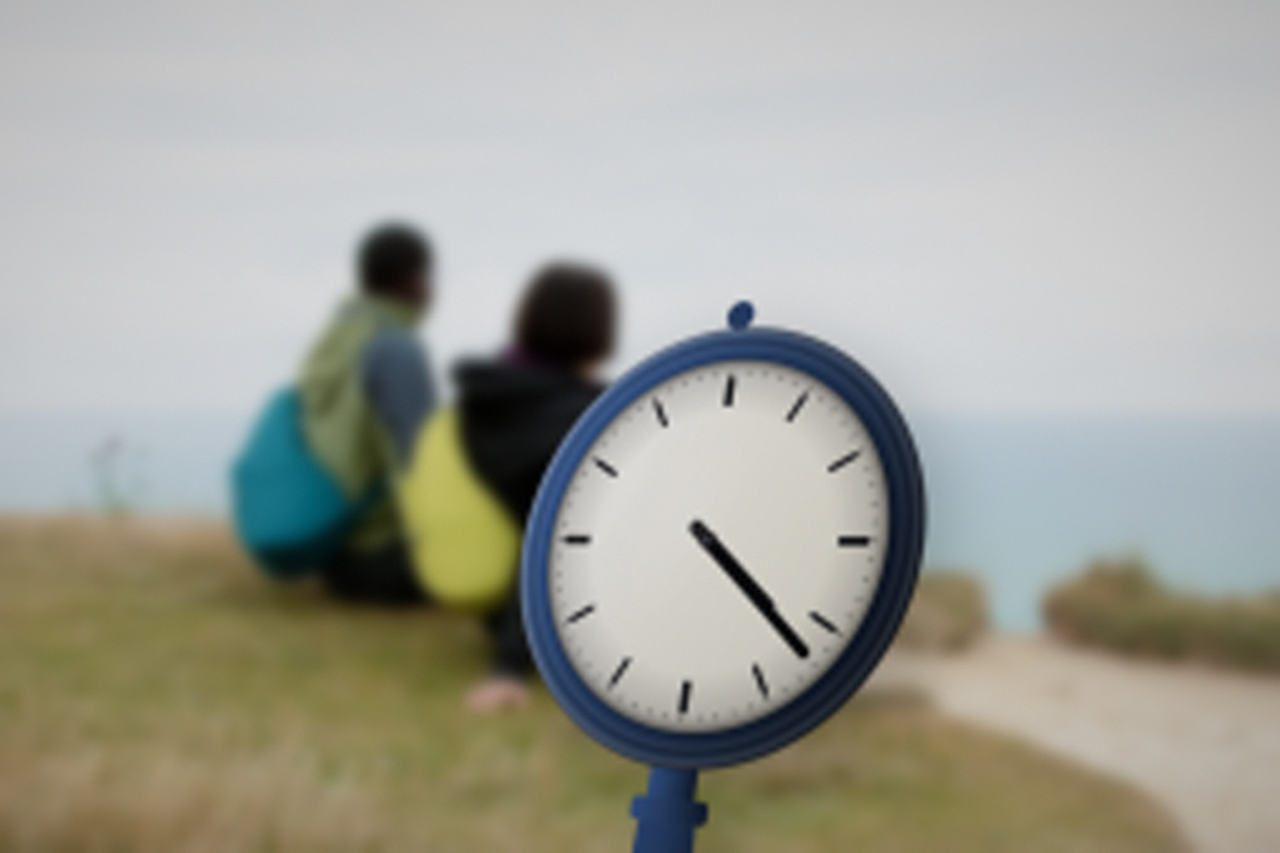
**4:22**
